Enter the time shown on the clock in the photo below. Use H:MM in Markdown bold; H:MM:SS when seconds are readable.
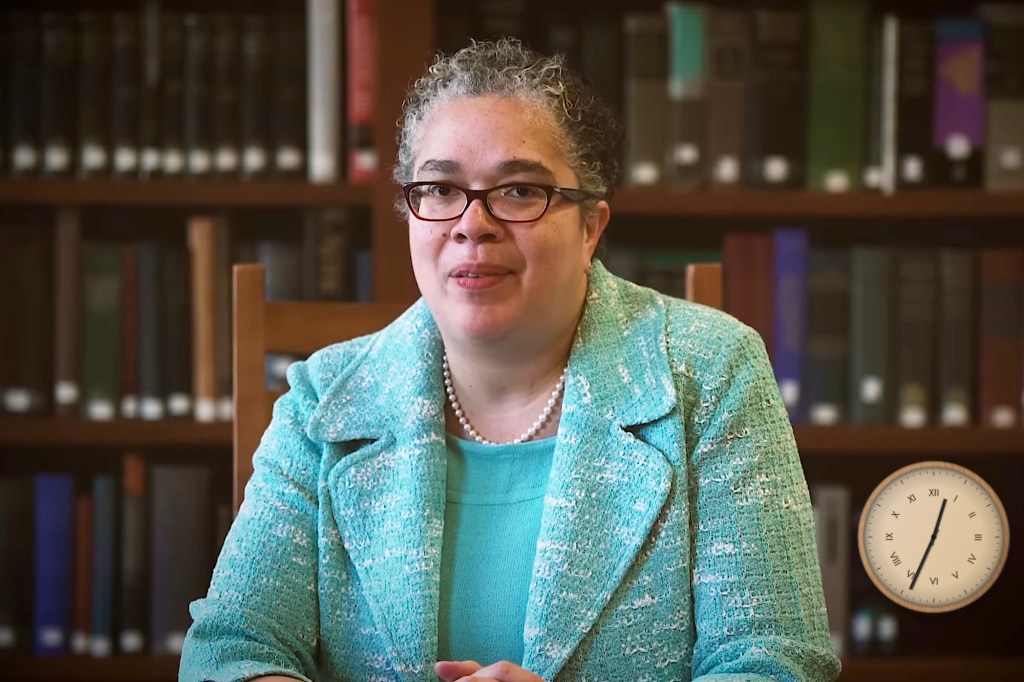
**12:34**
